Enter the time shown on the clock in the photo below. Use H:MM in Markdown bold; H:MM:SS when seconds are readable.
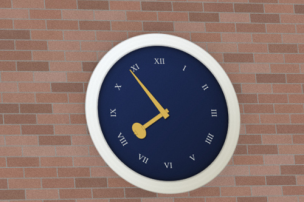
**7:54**
